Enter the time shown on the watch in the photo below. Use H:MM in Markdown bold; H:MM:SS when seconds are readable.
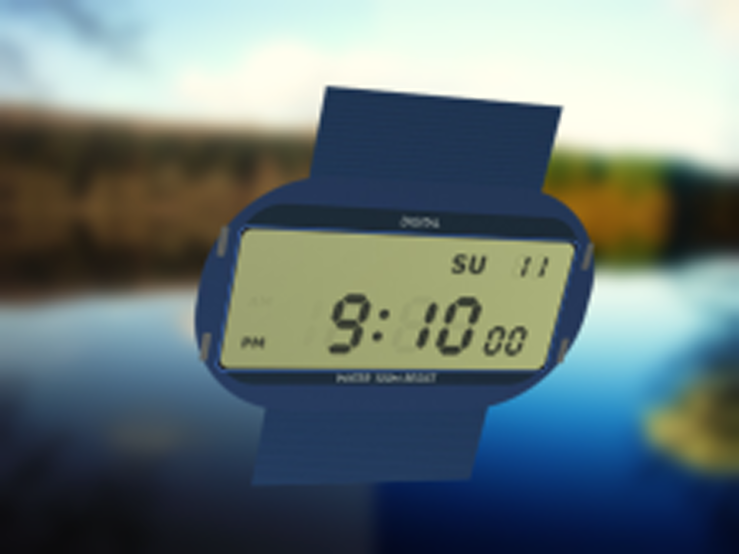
**9:10:00**
